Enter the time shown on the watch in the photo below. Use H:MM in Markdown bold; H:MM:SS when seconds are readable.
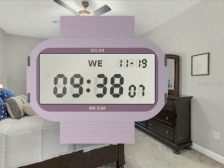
**9:38:07**
